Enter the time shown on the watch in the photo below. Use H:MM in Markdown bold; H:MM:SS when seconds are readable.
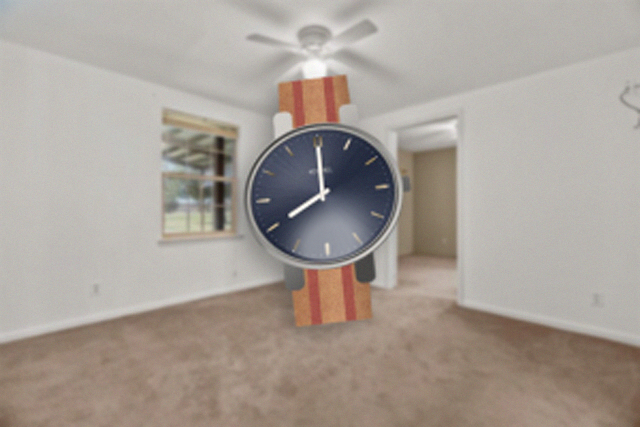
**8:00**
